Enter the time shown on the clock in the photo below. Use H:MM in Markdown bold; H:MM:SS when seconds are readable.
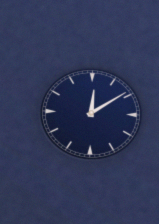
**12:09**
